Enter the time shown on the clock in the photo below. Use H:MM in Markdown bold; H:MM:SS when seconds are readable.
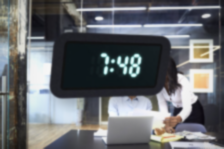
**7:48**
